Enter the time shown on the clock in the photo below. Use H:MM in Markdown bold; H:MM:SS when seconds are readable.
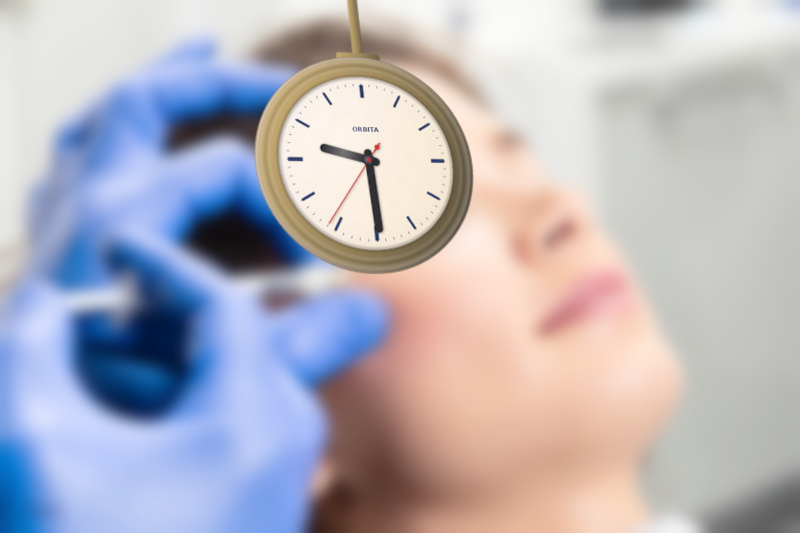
**9:29:36**
